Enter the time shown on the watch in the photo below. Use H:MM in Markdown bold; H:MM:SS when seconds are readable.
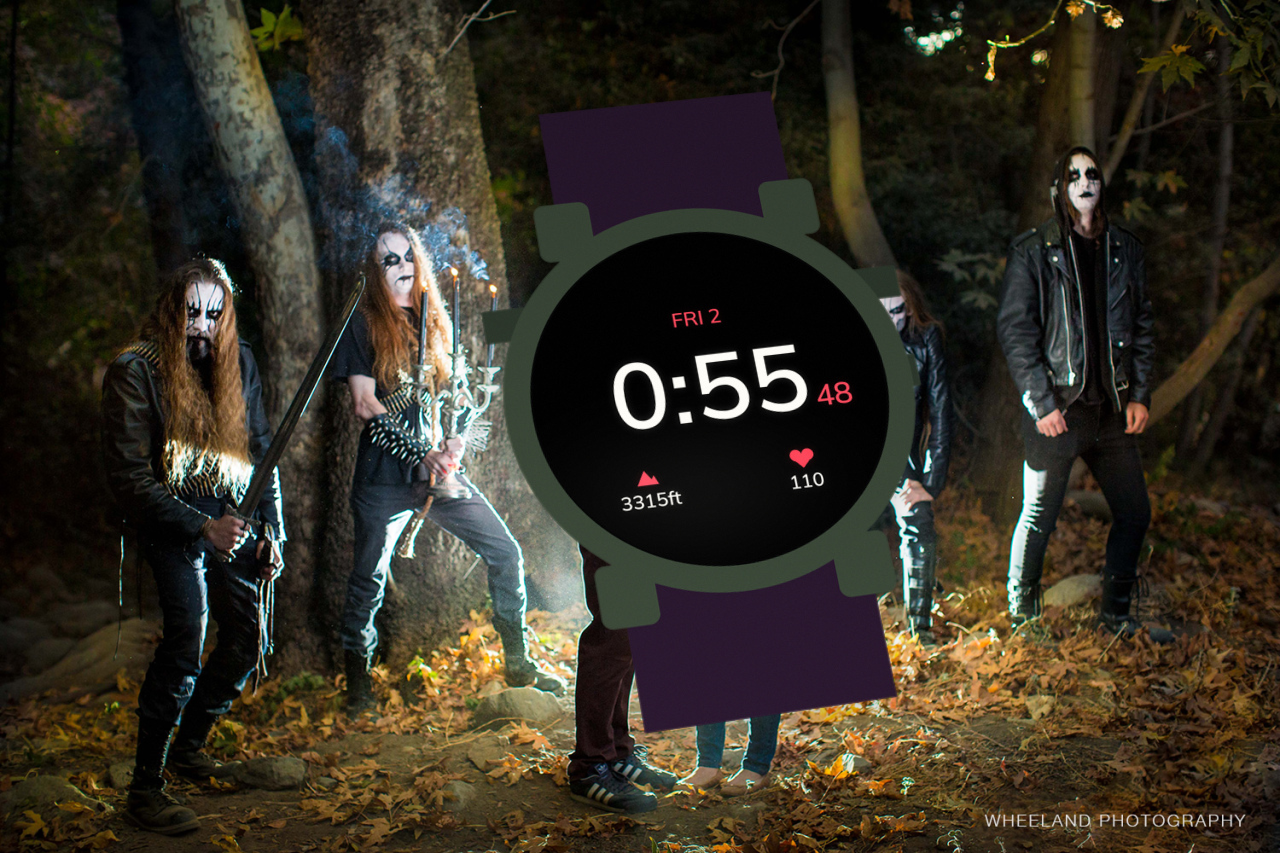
**0:55:48**
